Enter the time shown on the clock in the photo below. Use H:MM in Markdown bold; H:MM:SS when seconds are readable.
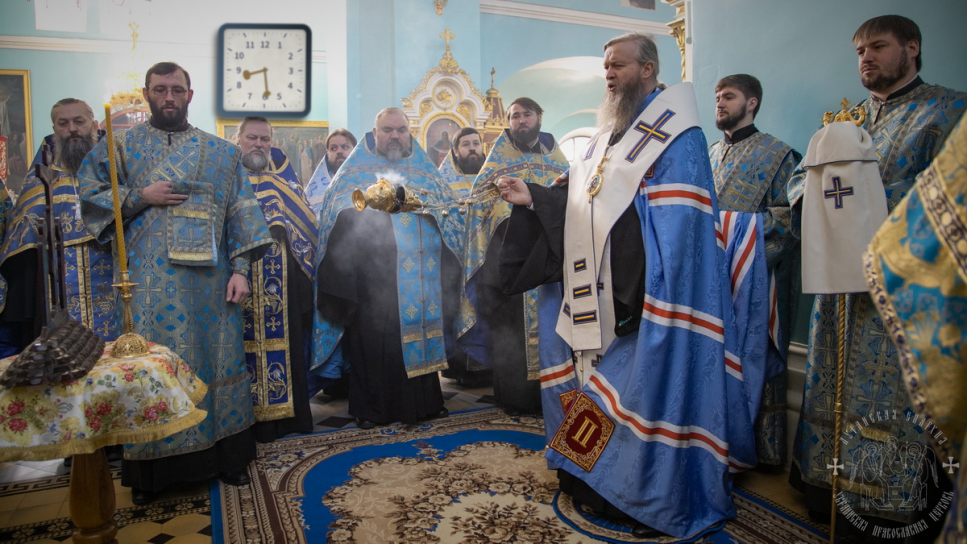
**8:29**
